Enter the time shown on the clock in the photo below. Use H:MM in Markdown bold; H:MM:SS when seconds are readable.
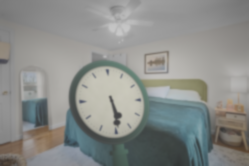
**5:29**
